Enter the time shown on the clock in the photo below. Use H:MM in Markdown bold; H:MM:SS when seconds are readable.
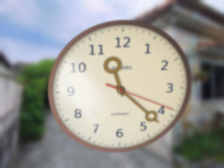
**11:22:19**
